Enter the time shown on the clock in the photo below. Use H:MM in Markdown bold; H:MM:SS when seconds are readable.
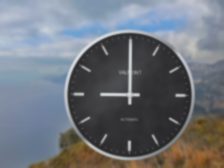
**9:00**
